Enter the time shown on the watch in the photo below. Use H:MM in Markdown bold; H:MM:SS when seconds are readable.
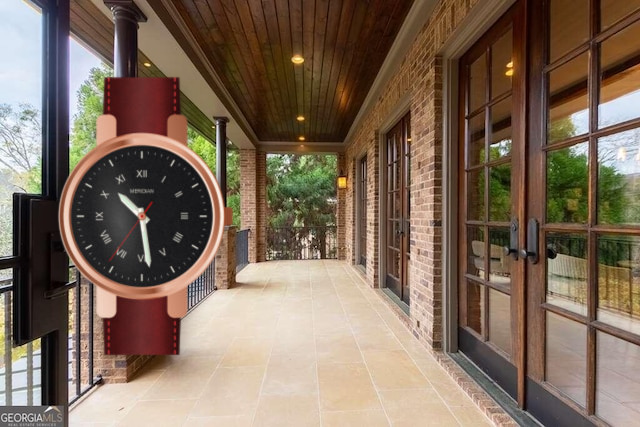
**10:28:36**
